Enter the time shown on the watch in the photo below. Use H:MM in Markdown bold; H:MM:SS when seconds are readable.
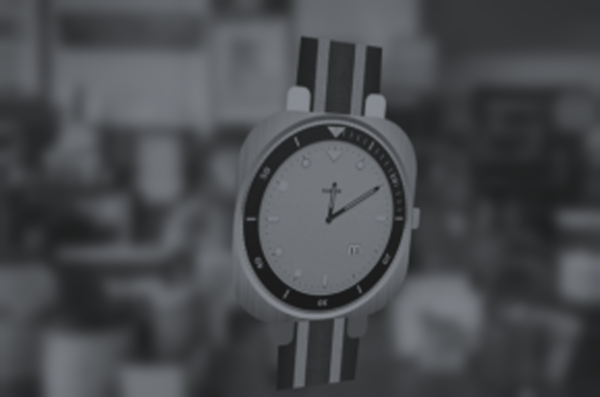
**12:10**
